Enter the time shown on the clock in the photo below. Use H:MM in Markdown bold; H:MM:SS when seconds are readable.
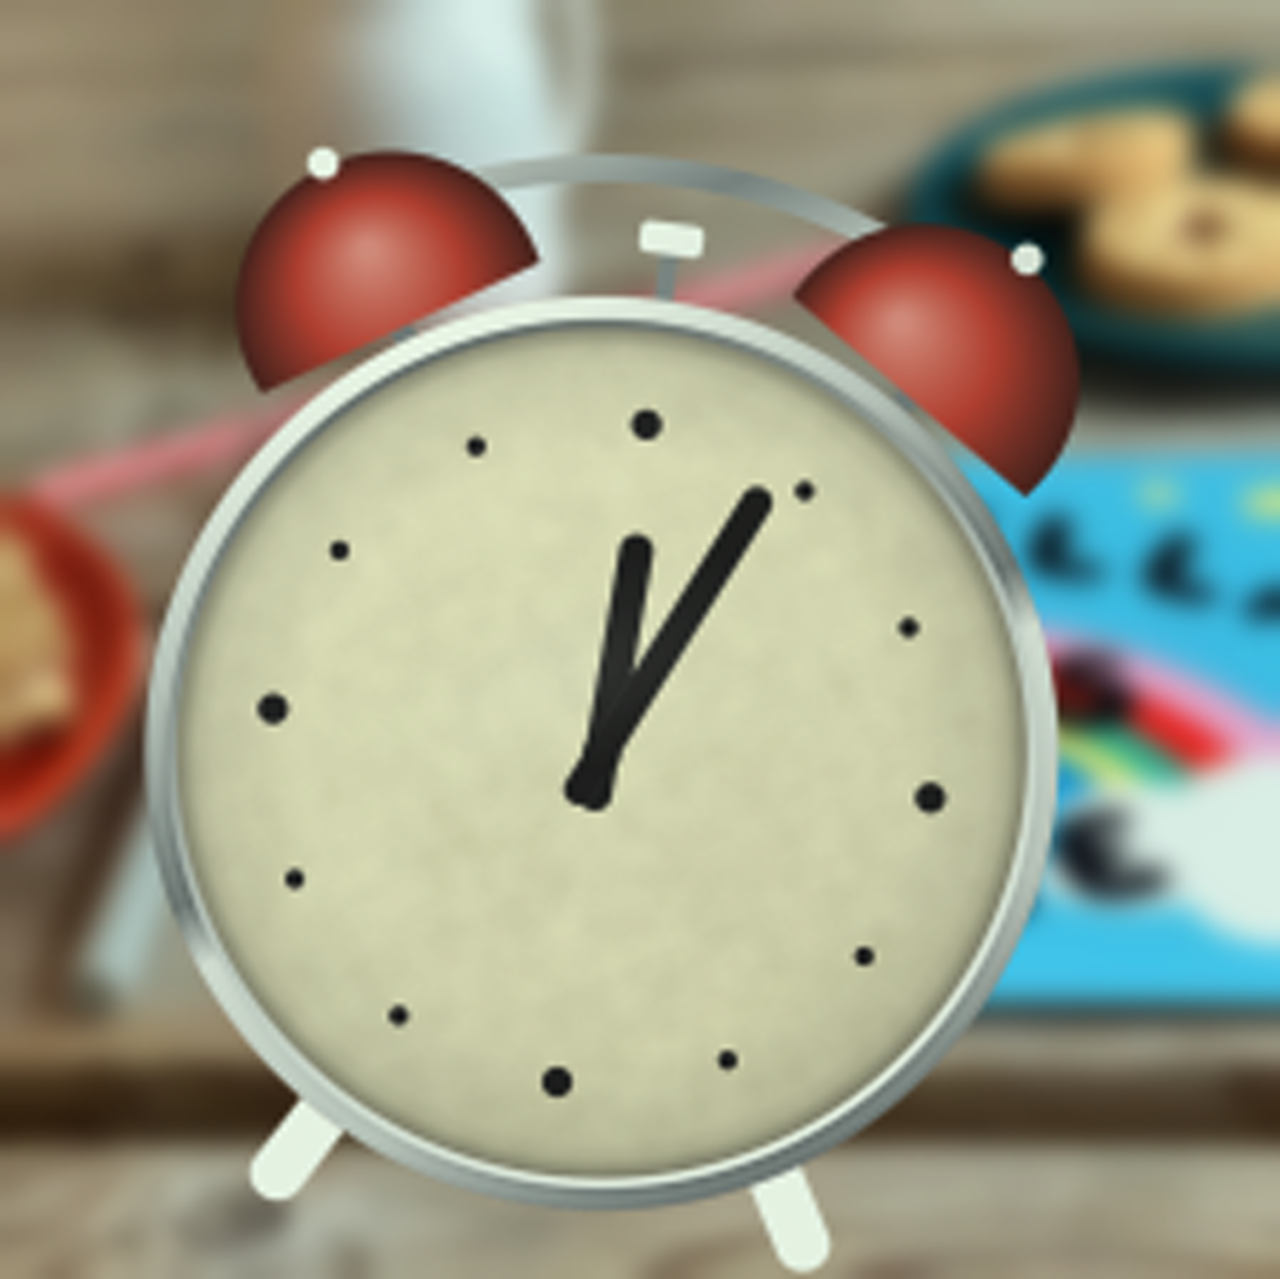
**12:04**
